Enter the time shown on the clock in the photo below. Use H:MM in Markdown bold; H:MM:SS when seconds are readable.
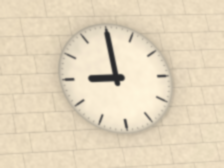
**9:00**
